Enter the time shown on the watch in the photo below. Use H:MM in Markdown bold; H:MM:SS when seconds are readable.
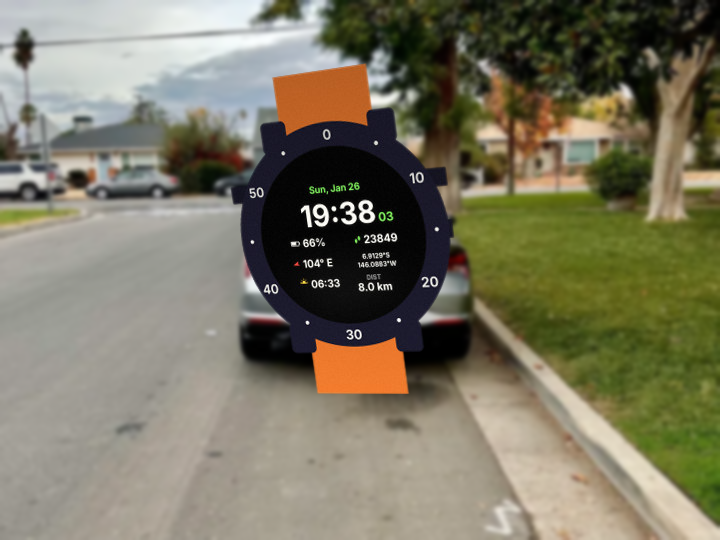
**19:38:03**
